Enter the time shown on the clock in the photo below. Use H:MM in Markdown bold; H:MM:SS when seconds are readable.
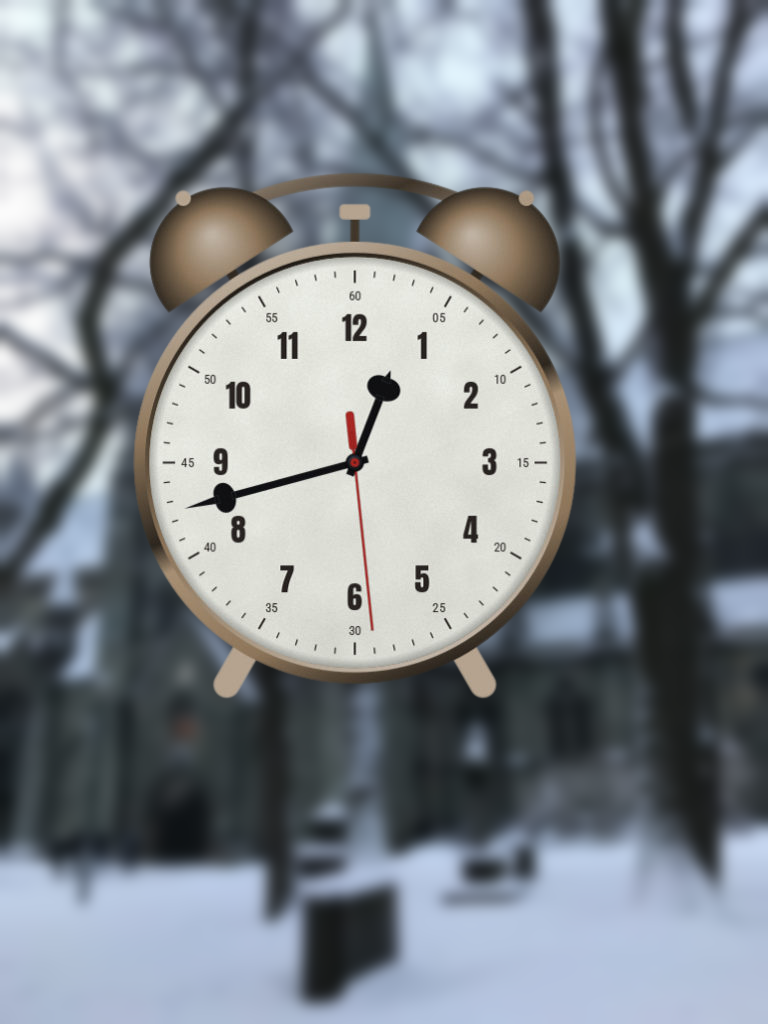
**12:42:29**
